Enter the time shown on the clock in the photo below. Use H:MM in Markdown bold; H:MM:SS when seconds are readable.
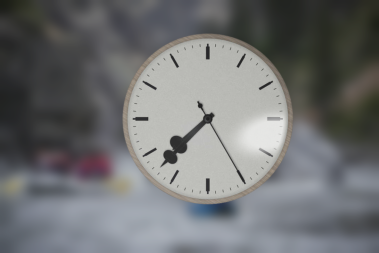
**7:37:25**
